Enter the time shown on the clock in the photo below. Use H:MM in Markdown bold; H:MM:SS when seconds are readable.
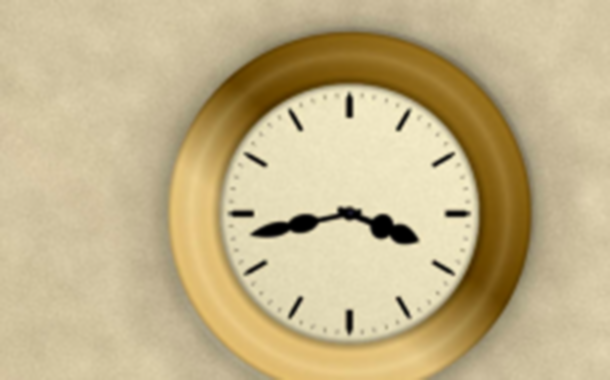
**3:43**
